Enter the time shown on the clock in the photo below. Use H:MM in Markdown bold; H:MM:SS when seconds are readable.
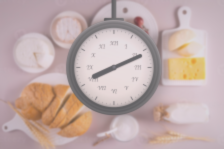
**8:11**
